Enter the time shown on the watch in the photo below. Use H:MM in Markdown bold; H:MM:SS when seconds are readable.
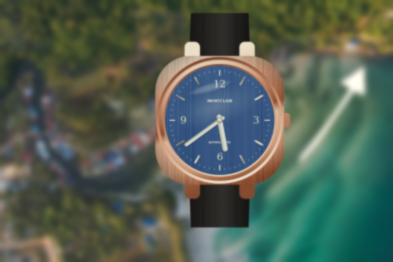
**5:39**
